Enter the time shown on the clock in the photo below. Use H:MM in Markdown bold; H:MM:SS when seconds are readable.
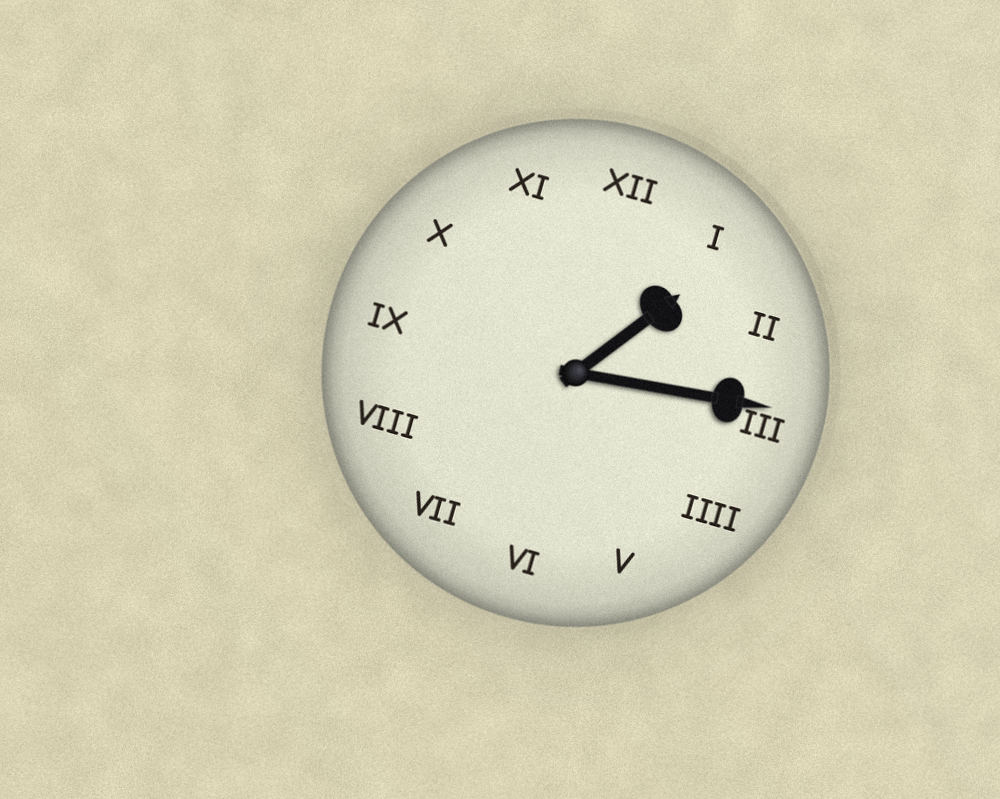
**1:14**
